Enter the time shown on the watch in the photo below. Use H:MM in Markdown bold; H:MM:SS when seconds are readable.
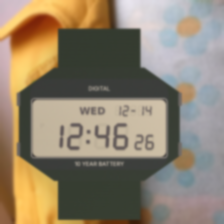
**12:46:26**
